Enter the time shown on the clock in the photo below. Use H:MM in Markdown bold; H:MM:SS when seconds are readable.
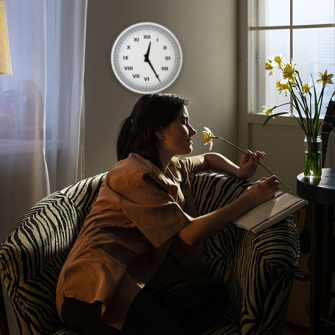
**12:25**
